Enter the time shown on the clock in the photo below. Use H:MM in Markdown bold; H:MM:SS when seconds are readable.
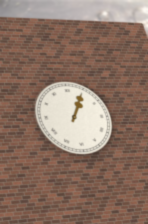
**1:05**
